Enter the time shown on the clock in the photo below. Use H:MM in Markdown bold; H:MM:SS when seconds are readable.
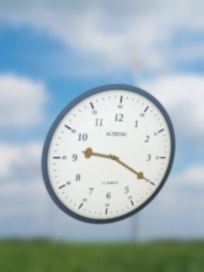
**9:20**
